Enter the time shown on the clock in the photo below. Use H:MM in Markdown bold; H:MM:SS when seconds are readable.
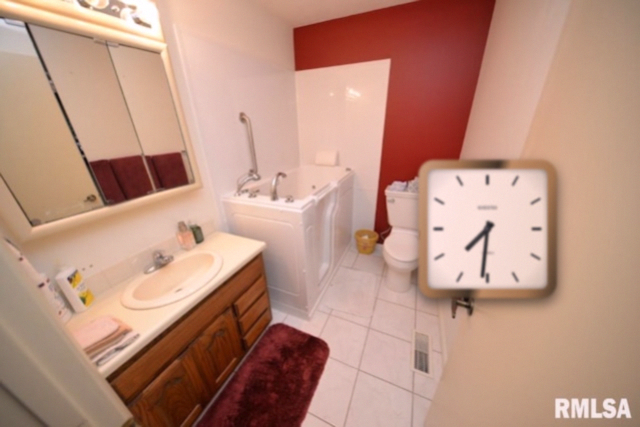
**7:31**
